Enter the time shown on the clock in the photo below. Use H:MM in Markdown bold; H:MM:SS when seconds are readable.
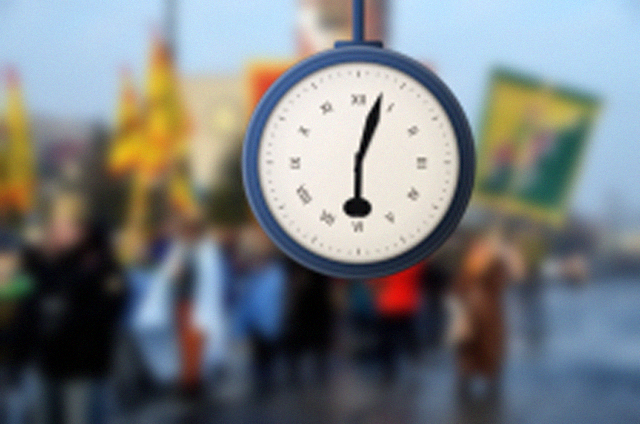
**6:03**
